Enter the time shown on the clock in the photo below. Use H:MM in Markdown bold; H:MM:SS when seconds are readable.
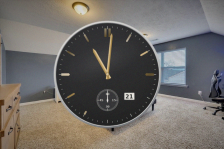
**11:01**
